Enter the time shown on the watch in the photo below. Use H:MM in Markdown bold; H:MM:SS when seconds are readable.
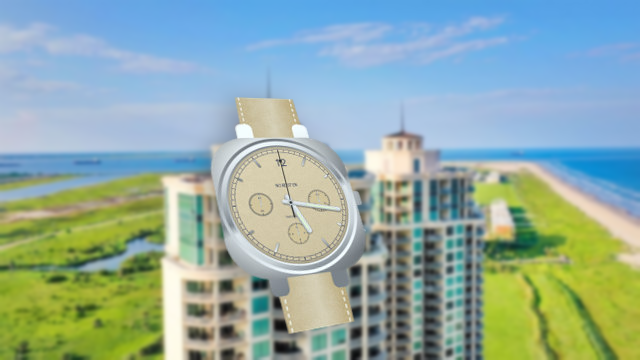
**5:17**
